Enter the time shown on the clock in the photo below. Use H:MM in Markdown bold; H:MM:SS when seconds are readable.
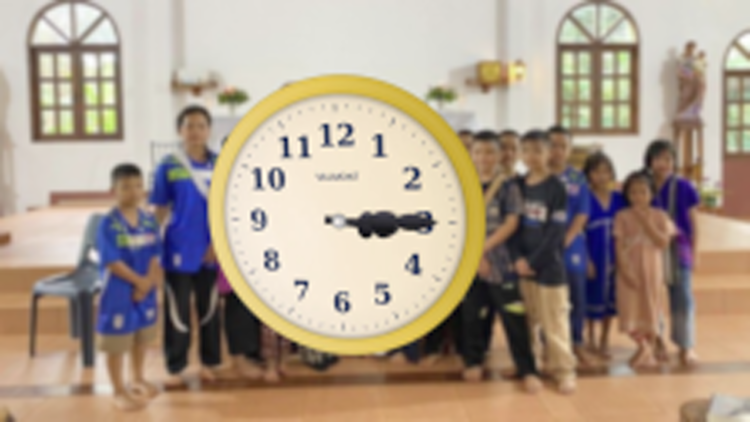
**3:15**
